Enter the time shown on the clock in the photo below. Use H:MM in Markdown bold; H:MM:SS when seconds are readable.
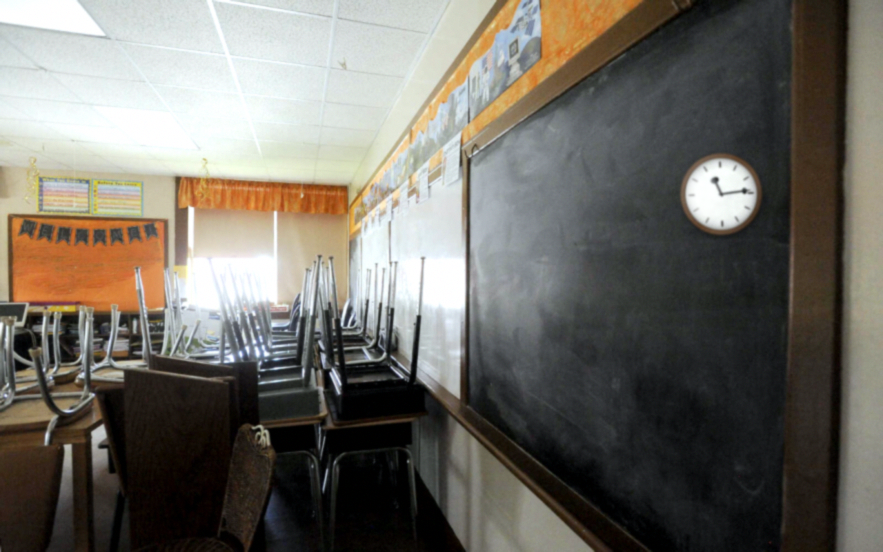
**11:14**
